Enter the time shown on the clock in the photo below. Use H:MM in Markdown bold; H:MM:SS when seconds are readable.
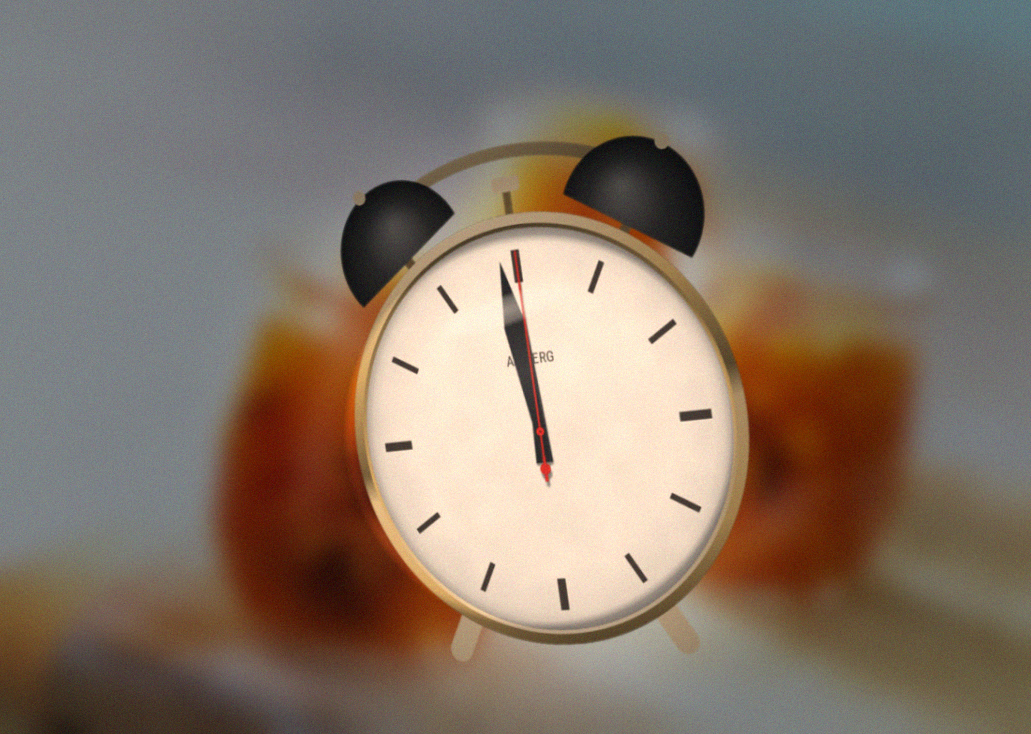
**11:59:00**
